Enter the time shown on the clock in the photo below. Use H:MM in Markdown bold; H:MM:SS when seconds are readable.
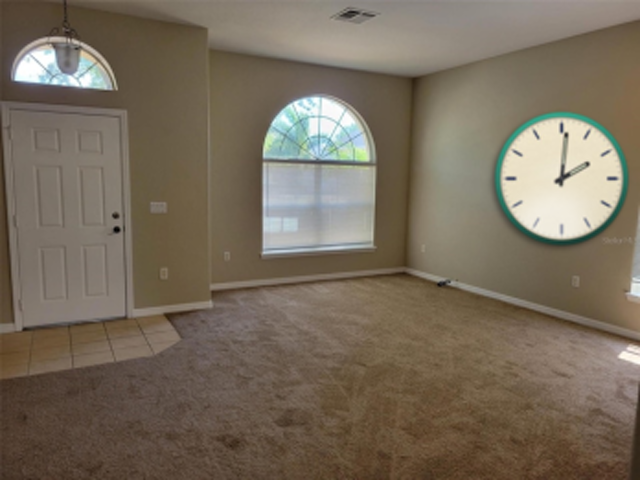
**2:01**
